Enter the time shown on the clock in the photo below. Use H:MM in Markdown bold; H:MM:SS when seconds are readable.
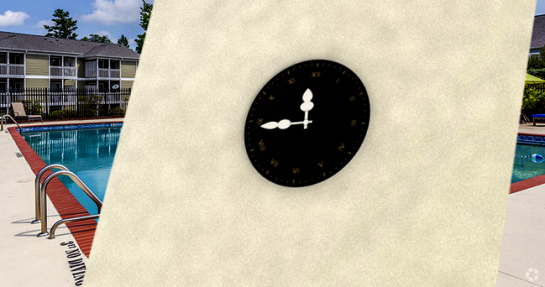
**11:44**
